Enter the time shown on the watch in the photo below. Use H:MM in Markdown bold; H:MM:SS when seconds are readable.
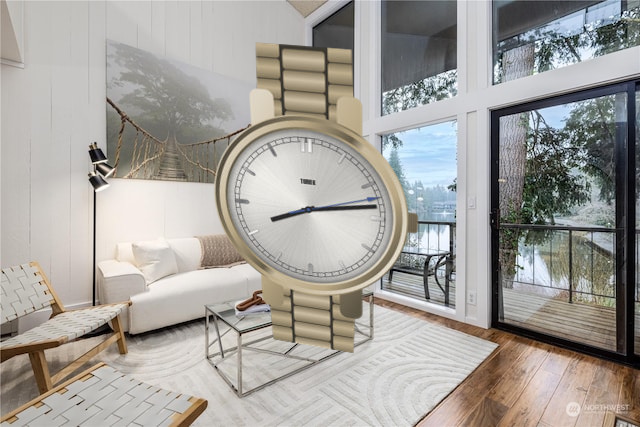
**8:13:12**
